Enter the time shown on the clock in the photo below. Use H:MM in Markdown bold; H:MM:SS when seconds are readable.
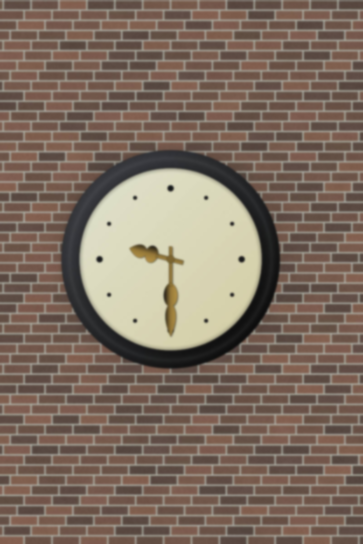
**9:30**
